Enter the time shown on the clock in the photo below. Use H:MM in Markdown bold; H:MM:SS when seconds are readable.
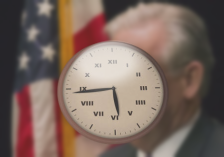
**5:44**
